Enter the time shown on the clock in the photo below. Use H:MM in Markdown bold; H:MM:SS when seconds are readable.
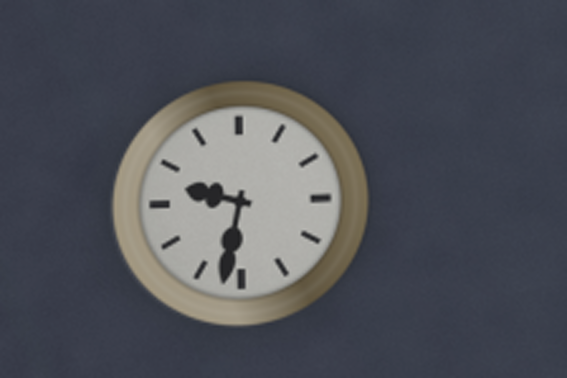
**9:32**
